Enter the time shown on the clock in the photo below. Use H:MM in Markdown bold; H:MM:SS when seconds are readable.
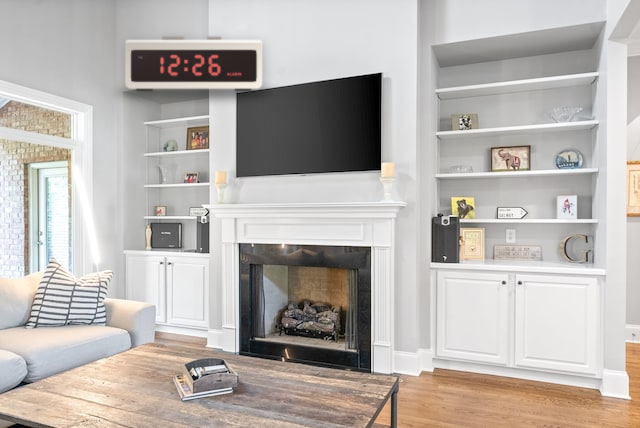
**12:26**
